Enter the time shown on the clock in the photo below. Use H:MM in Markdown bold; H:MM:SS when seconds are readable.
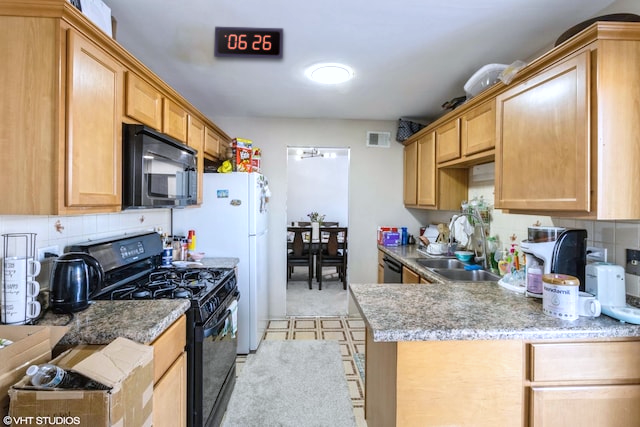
**6:26**
